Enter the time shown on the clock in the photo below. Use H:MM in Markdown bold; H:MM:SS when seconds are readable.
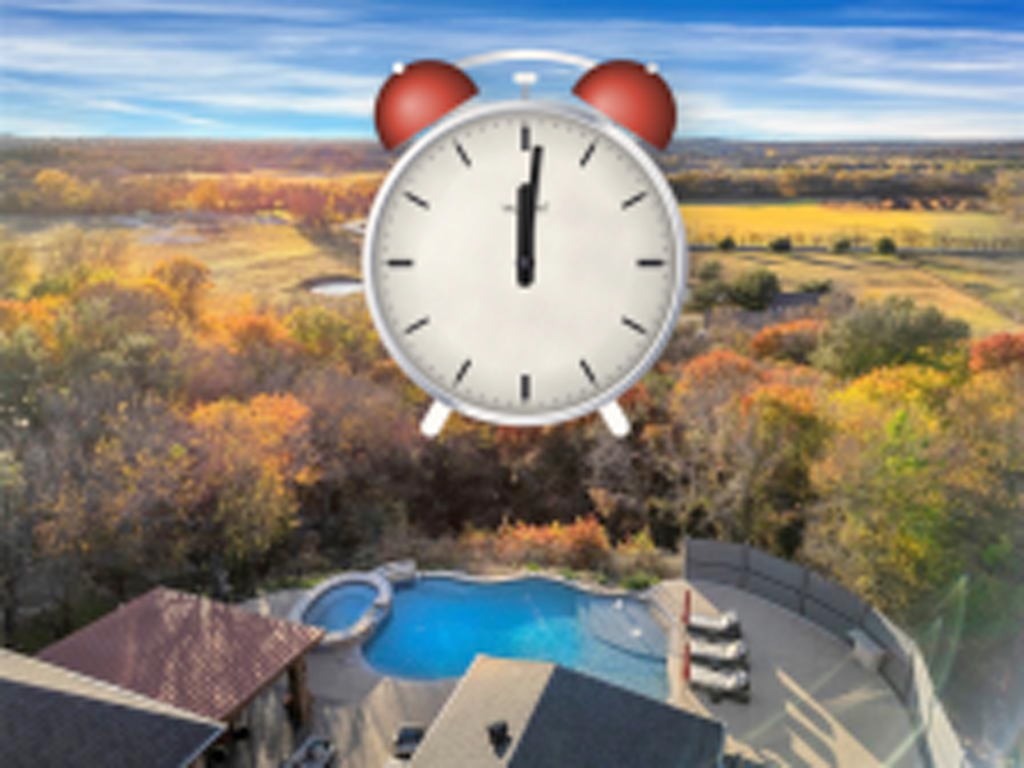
**12:01**
